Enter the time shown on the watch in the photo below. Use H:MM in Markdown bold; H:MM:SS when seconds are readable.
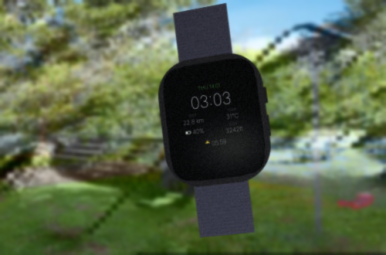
**3:03**
